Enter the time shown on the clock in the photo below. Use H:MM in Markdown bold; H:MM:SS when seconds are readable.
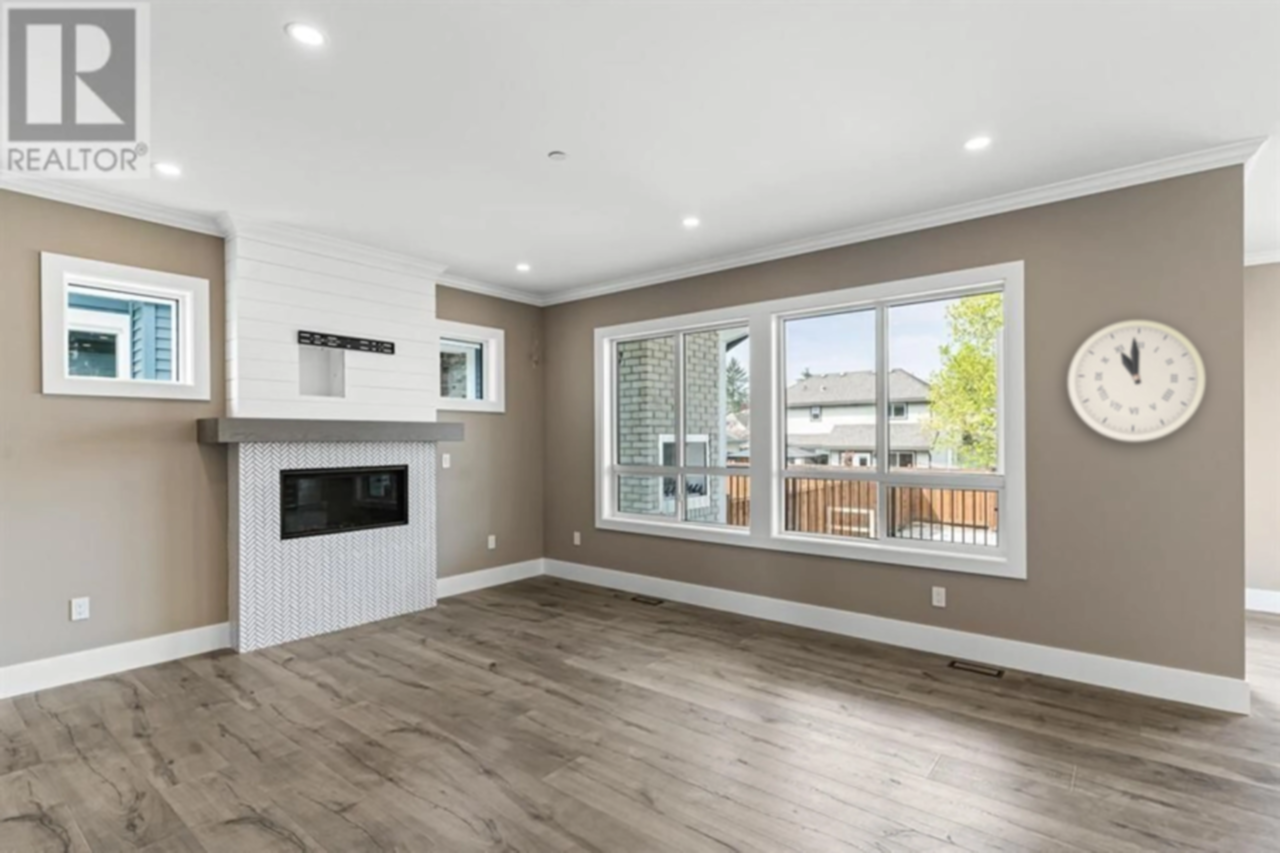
**10:59**
